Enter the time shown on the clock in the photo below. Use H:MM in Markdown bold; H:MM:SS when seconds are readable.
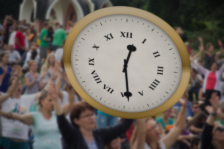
**12:29**
